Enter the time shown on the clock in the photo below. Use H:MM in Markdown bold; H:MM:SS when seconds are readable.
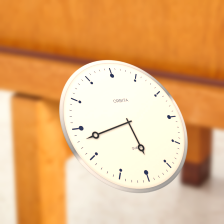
**5:43**
